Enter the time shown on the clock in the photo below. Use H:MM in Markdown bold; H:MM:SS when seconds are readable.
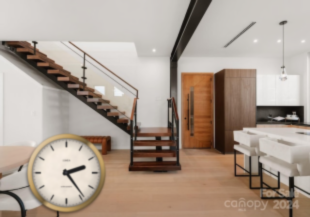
**2:24**
